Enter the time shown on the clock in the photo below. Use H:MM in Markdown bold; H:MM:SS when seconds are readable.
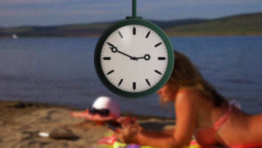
**2:49**
